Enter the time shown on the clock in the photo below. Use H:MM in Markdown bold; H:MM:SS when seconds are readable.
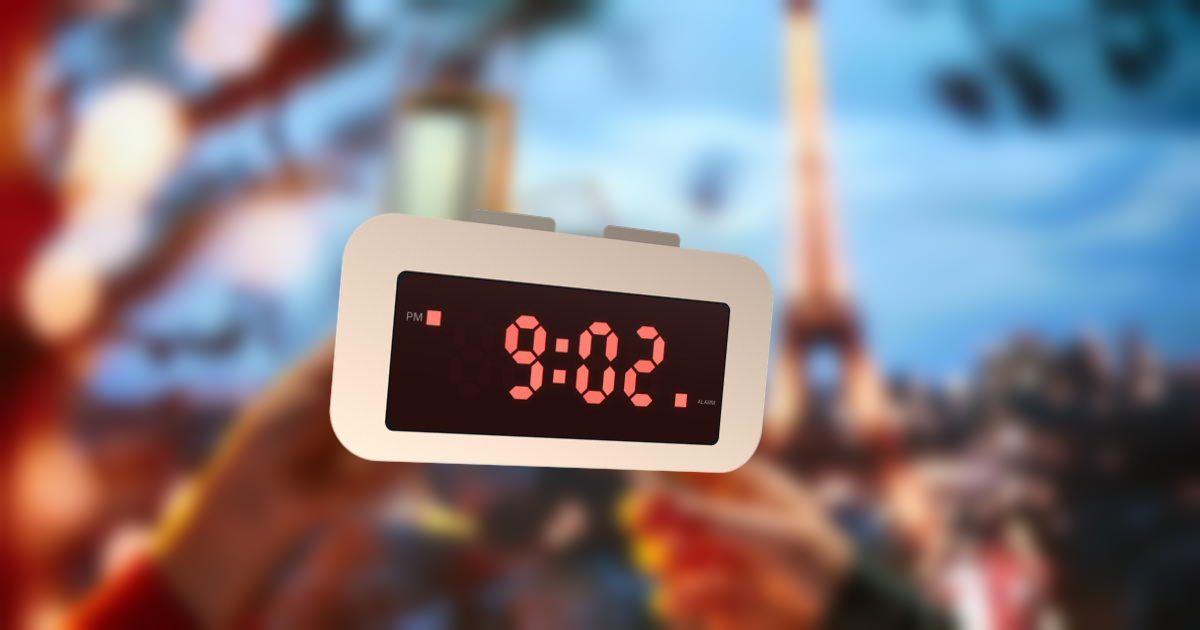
**9:02**
